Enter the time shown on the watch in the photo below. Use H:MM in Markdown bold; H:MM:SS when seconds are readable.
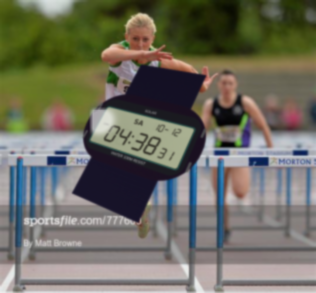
**4:38**
